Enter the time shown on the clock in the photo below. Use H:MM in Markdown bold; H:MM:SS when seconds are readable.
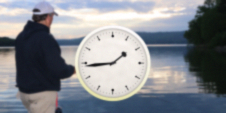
**1:44**
